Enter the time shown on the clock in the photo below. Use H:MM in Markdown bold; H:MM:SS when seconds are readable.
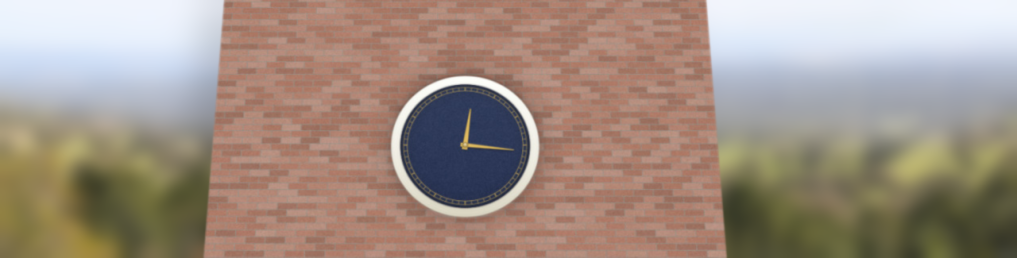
**12:16**
